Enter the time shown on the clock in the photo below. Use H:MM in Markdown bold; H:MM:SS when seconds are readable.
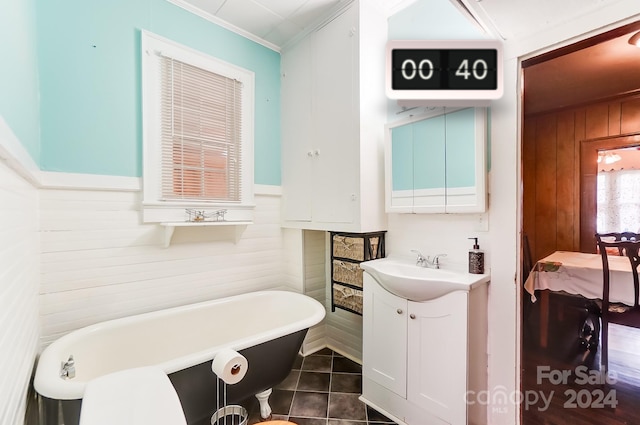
**0:40**
